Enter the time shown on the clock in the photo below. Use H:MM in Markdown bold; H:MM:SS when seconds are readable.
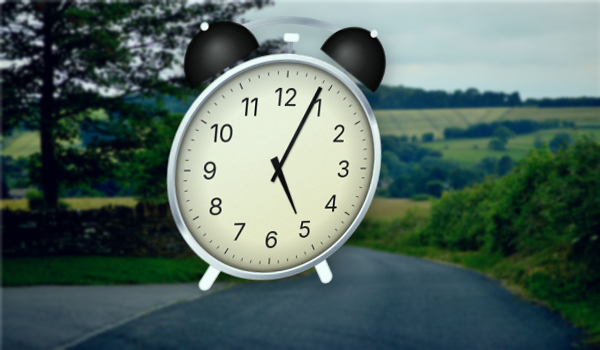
**5:04**
